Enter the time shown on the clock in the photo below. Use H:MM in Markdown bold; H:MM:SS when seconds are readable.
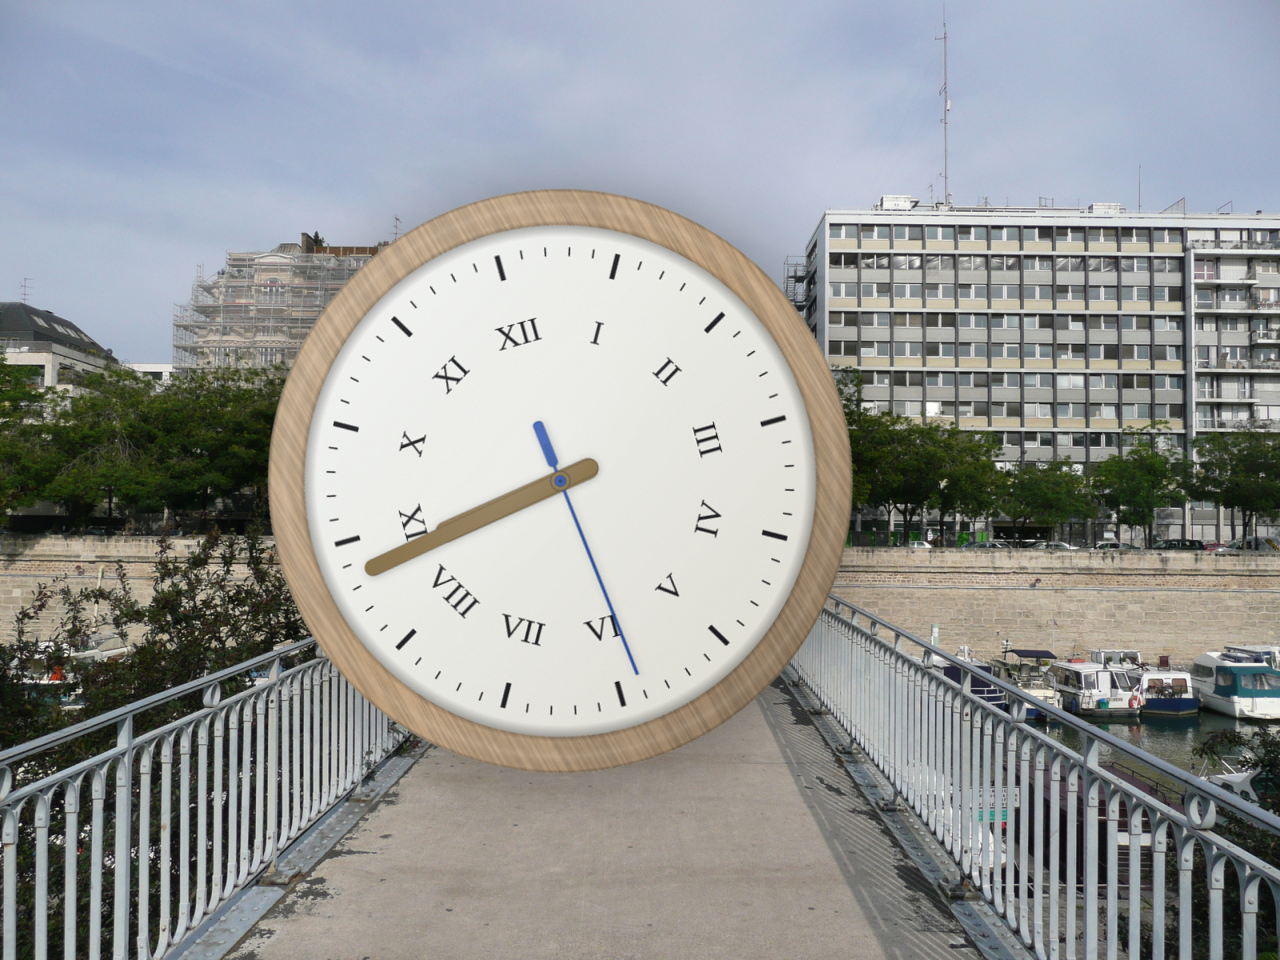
**8:43:29**
